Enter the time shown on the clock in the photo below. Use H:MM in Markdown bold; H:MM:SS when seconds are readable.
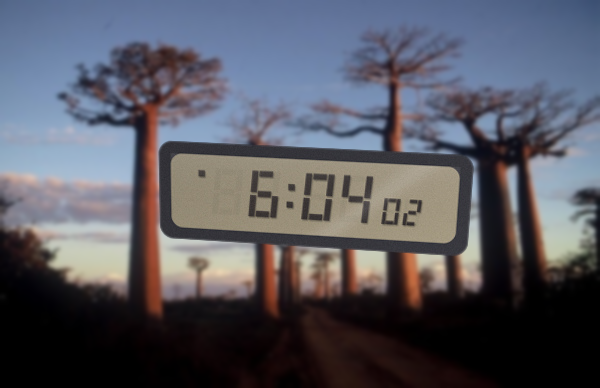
**6:04:02**
